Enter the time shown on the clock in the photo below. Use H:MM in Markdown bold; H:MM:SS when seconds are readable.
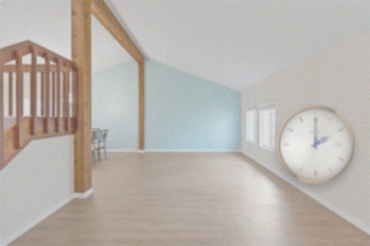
**2:00**
